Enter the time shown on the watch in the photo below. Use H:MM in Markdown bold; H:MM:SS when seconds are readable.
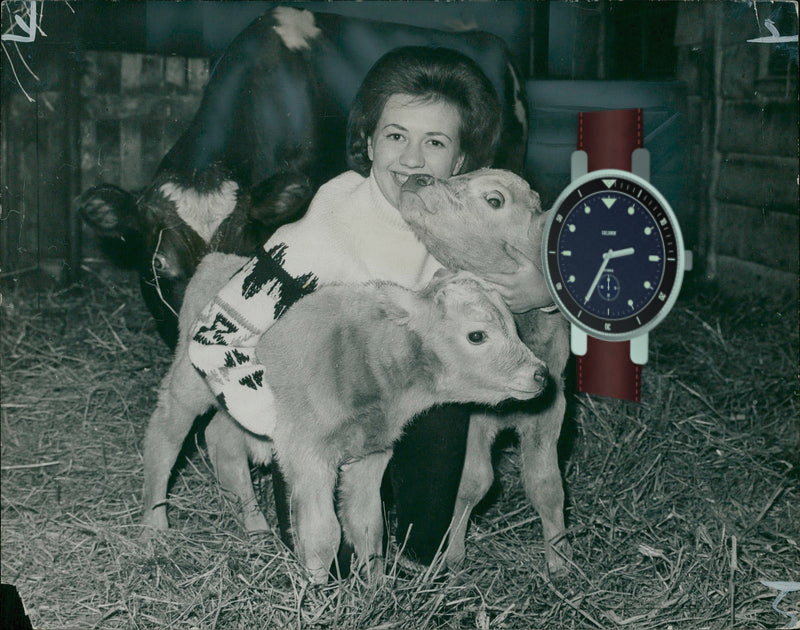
**2:35**
